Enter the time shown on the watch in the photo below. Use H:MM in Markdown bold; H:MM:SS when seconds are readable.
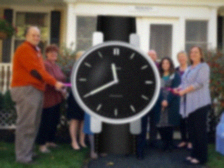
**11:40**
